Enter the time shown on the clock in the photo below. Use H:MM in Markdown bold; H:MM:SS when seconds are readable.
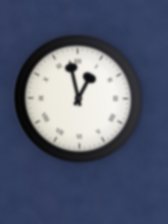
**12:58**
